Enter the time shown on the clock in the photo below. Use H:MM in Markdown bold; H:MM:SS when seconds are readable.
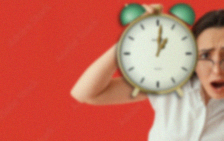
**1:01**
